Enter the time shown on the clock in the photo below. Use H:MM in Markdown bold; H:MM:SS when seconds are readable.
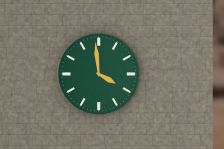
**3:59**
